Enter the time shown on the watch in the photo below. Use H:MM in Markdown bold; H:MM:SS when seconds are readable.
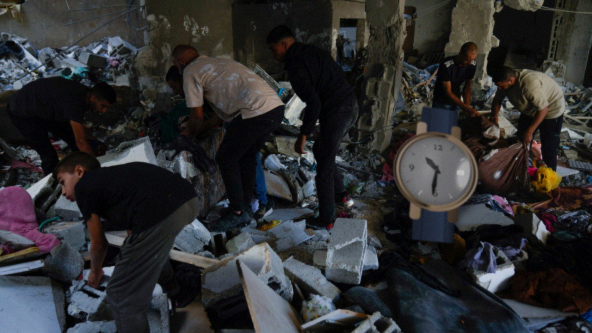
**10:31**
